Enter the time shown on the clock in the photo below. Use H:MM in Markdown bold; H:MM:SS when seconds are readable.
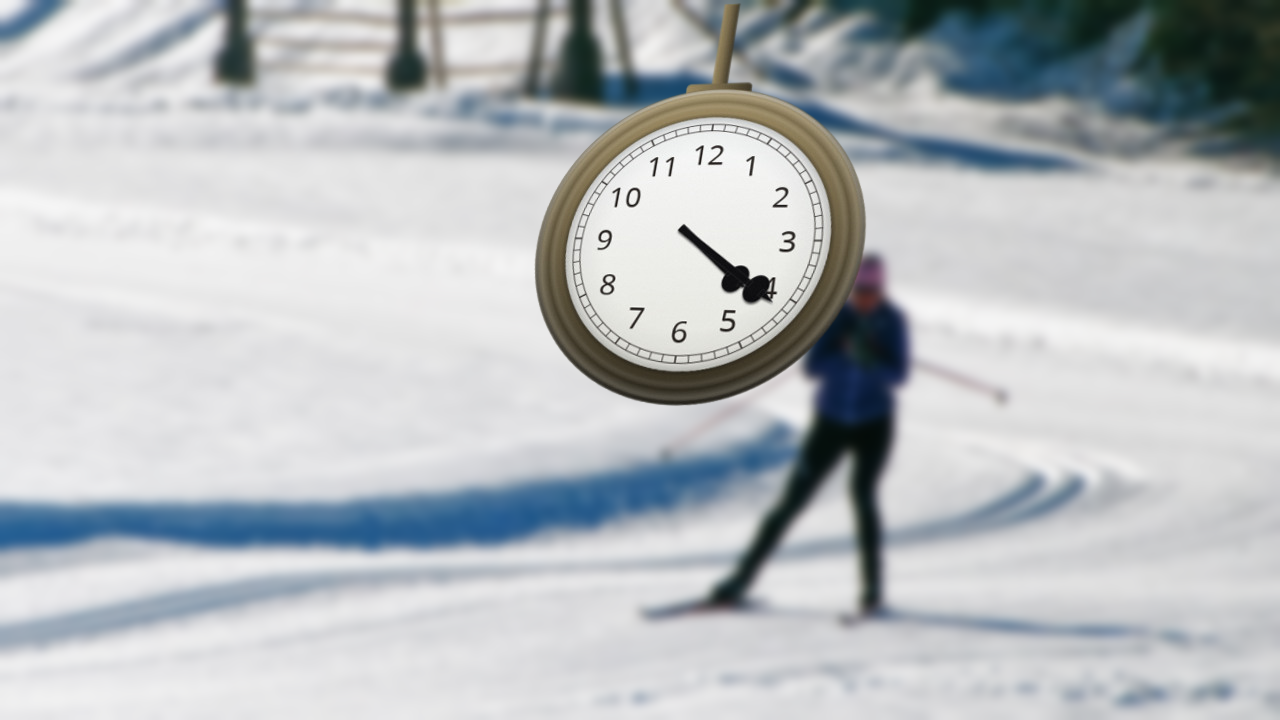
**4:21**
